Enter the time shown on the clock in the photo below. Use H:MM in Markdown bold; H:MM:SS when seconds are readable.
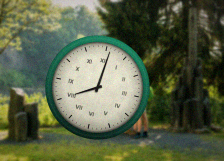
**8:01**
